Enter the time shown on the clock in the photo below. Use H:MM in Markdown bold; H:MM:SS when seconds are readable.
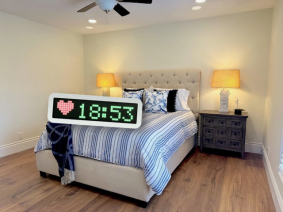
**18:53**
